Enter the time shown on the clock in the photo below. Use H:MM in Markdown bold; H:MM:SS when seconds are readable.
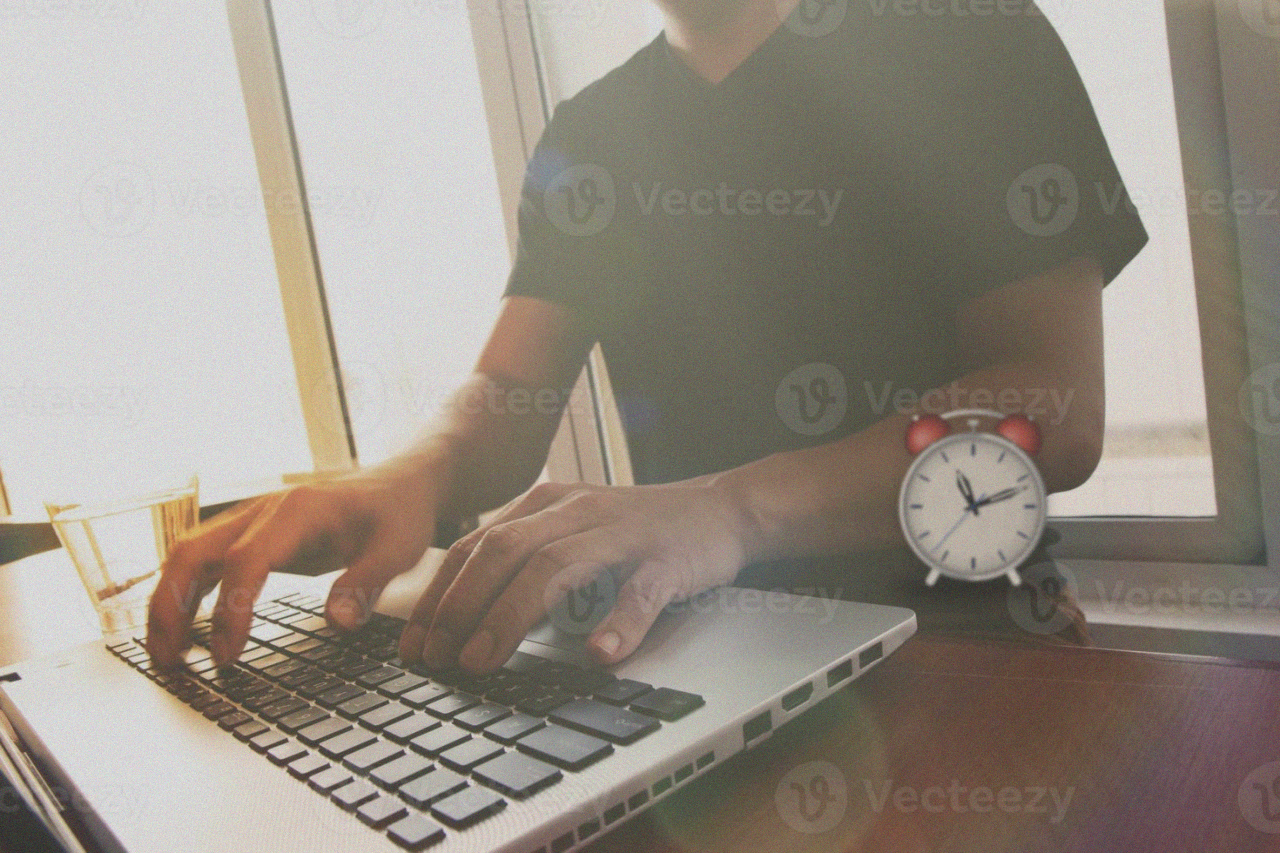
**11:11:37**
